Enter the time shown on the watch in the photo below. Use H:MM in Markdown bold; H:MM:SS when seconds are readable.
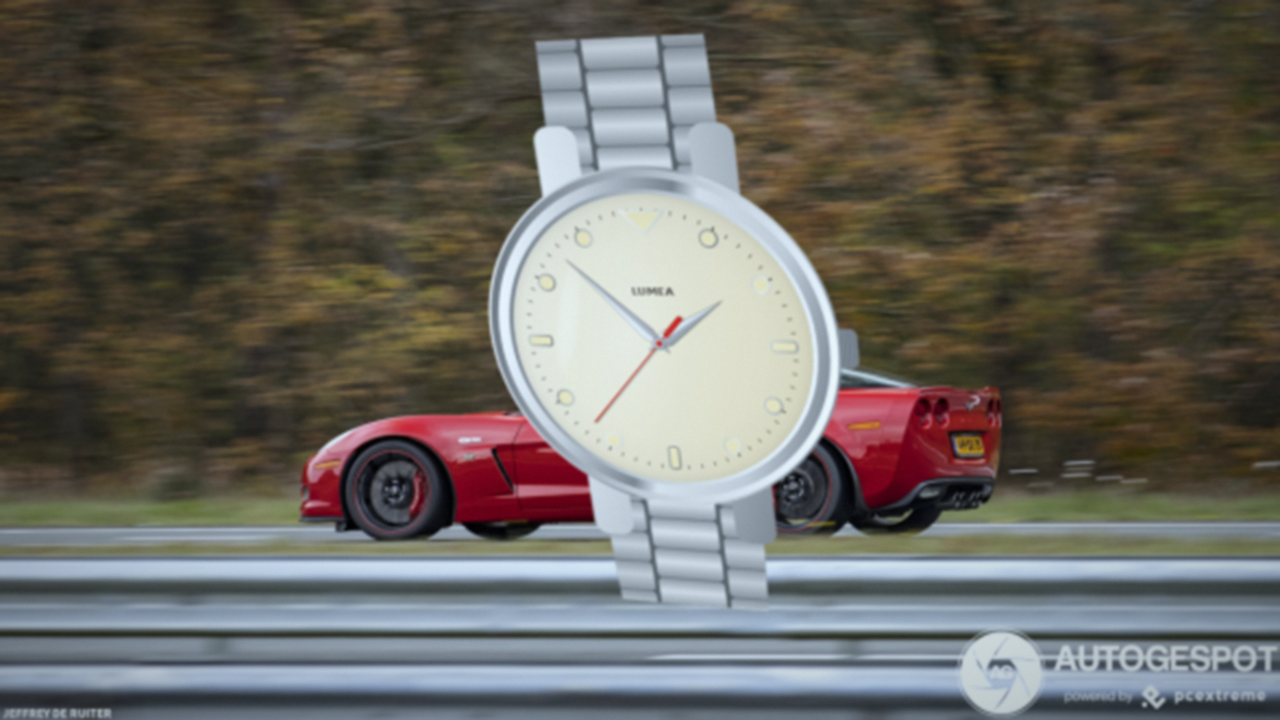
**1:52:37**
